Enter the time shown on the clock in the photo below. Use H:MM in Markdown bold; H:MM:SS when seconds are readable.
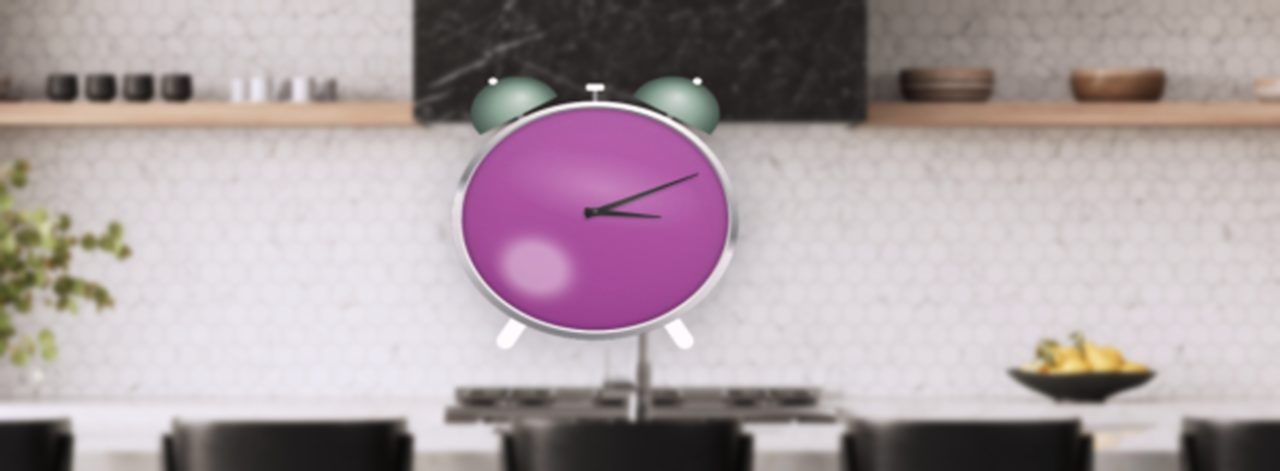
**3:11**
